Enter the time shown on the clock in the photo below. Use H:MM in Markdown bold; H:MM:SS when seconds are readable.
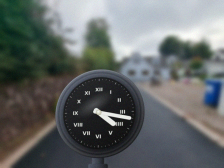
**4:17**
